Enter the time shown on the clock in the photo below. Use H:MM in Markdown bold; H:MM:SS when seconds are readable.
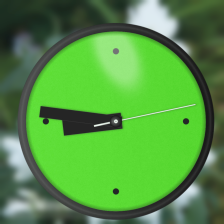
**8:46:13**
